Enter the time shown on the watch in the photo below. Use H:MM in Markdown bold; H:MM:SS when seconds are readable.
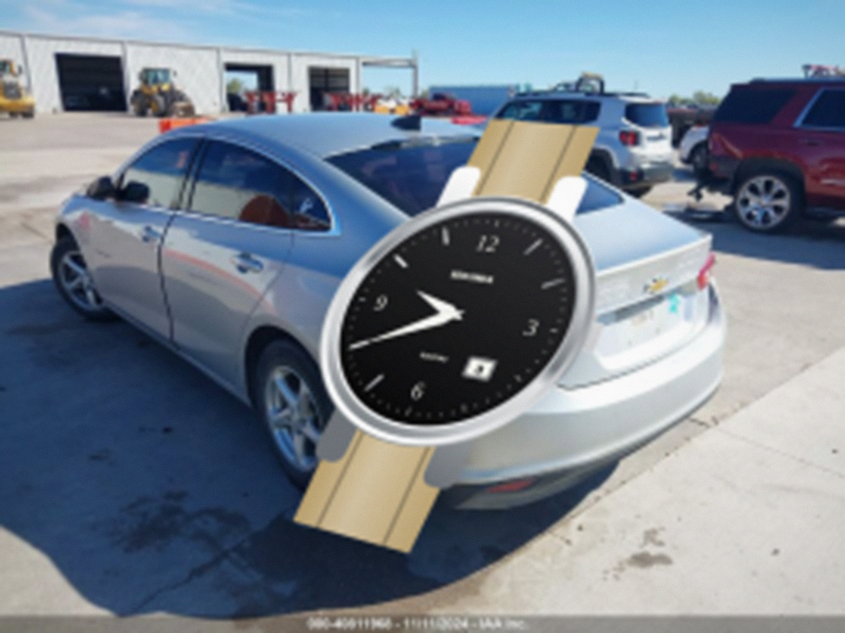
**9:40**
